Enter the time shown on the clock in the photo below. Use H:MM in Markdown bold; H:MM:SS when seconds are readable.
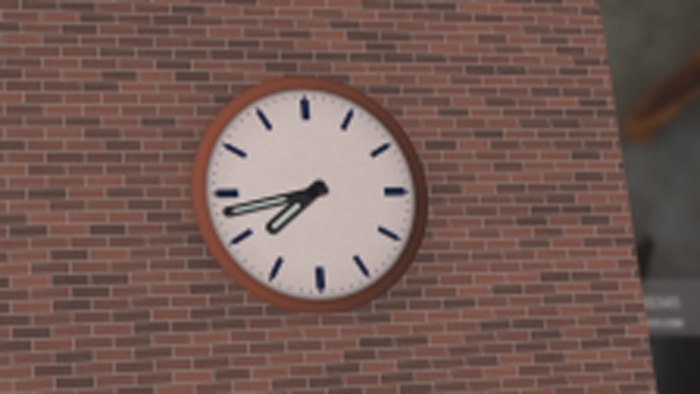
**7:43**
